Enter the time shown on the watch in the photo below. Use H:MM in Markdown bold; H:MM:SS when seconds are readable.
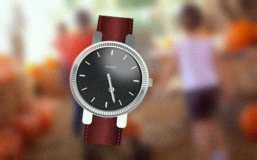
**5:27**
